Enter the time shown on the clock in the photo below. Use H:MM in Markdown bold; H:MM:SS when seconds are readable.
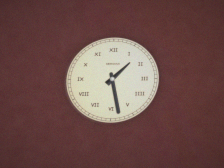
**1:28**
